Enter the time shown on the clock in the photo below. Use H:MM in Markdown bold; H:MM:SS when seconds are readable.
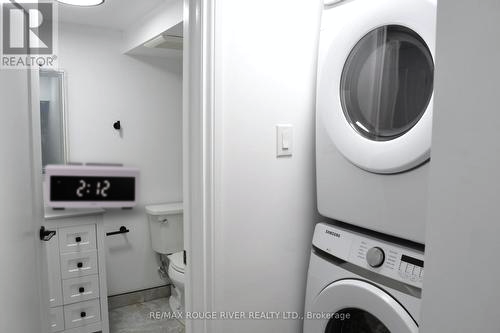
**2:12**
